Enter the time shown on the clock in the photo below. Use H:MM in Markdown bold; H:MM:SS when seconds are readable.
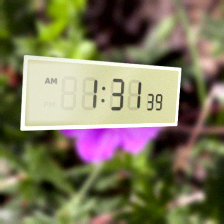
**1:31:39**
